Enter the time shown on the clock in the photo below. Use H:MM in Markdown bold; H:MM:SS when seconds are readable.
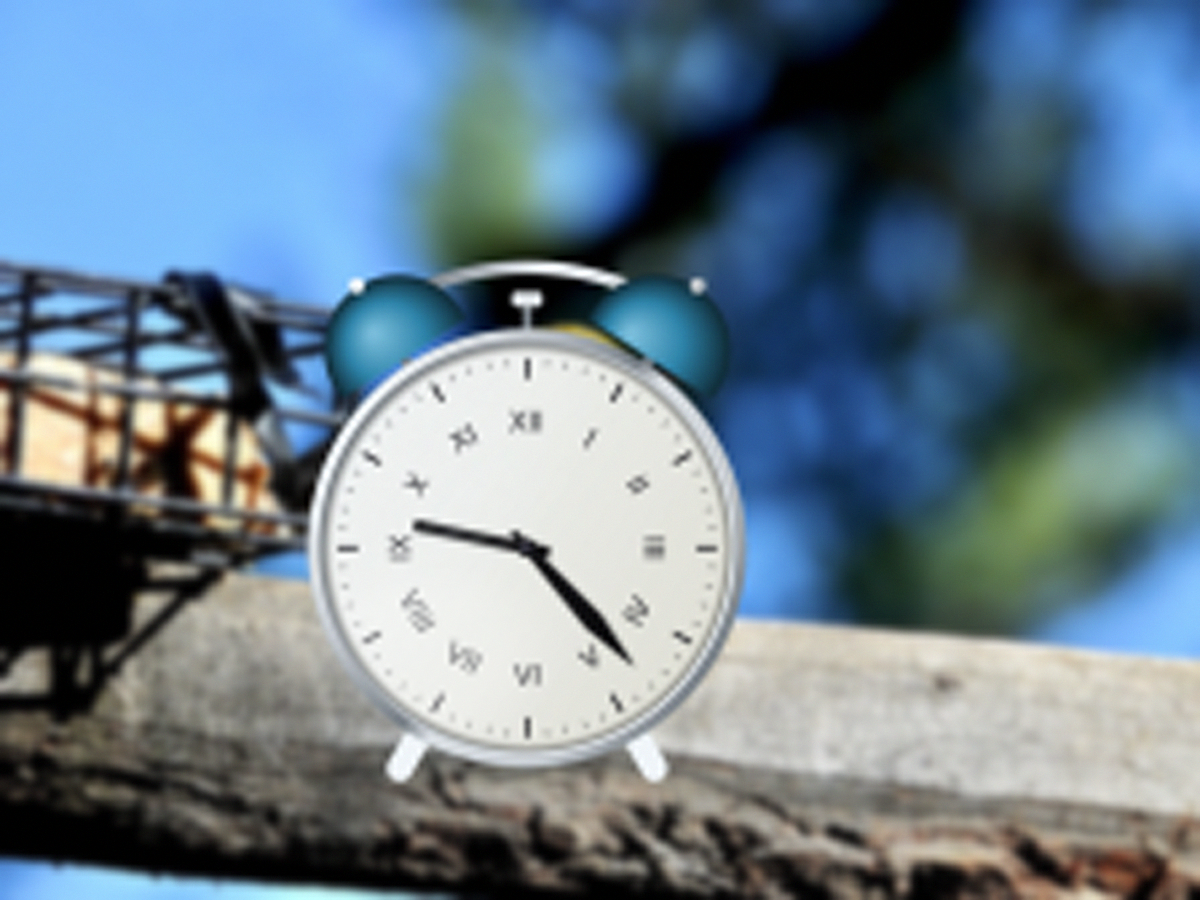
**9:23**
